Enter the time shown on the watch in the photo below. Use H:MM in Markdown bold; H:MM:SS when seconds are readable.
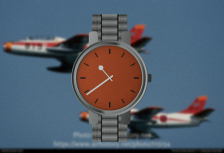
**10:39**
